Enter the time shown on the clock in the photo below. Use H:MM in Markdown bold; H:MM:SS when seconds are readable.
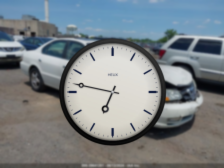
**6:47**
